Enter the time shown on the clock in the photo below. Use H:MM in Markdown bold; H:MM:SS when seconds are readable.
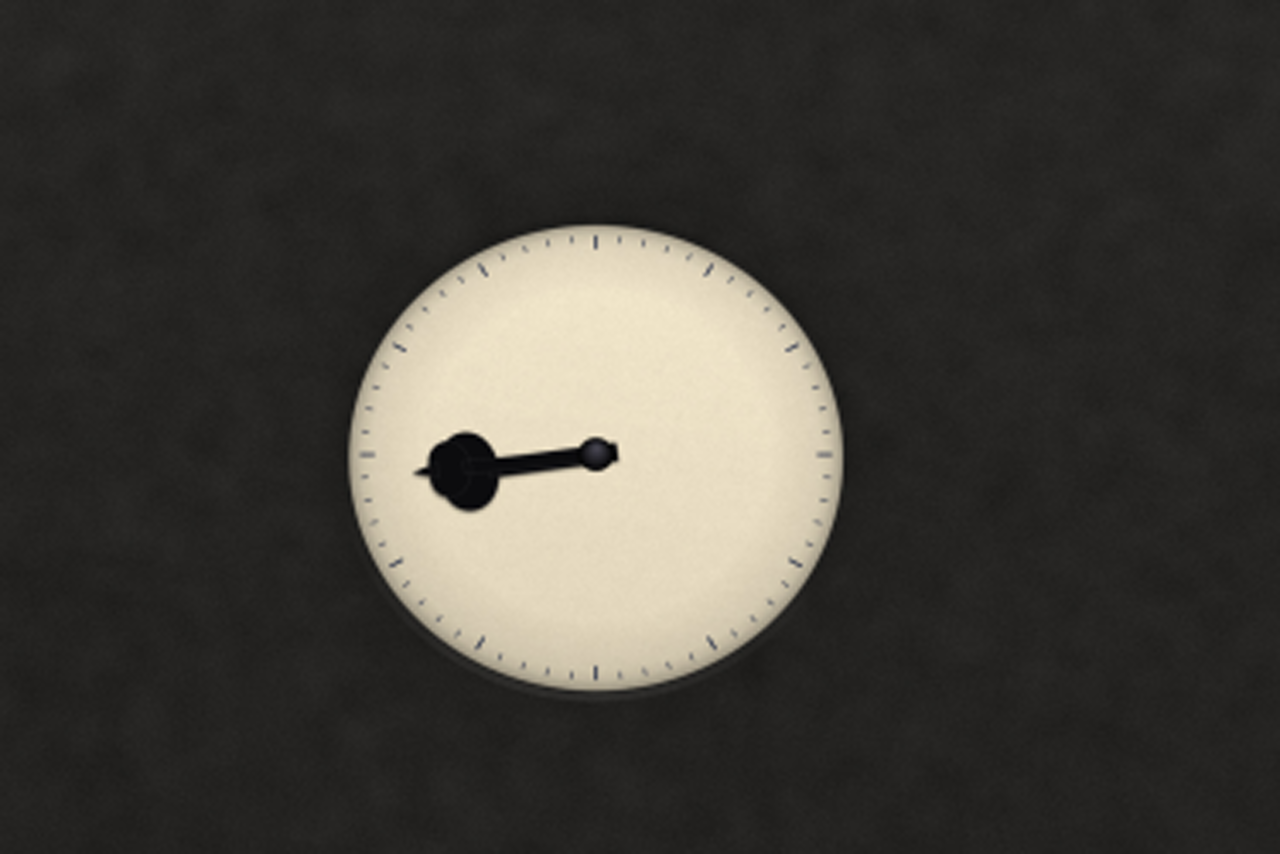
**8:44**
